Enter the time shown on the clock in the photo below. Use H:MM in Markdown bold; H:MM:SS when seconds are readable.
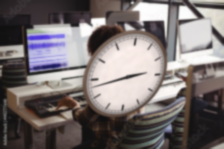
**2:43**
